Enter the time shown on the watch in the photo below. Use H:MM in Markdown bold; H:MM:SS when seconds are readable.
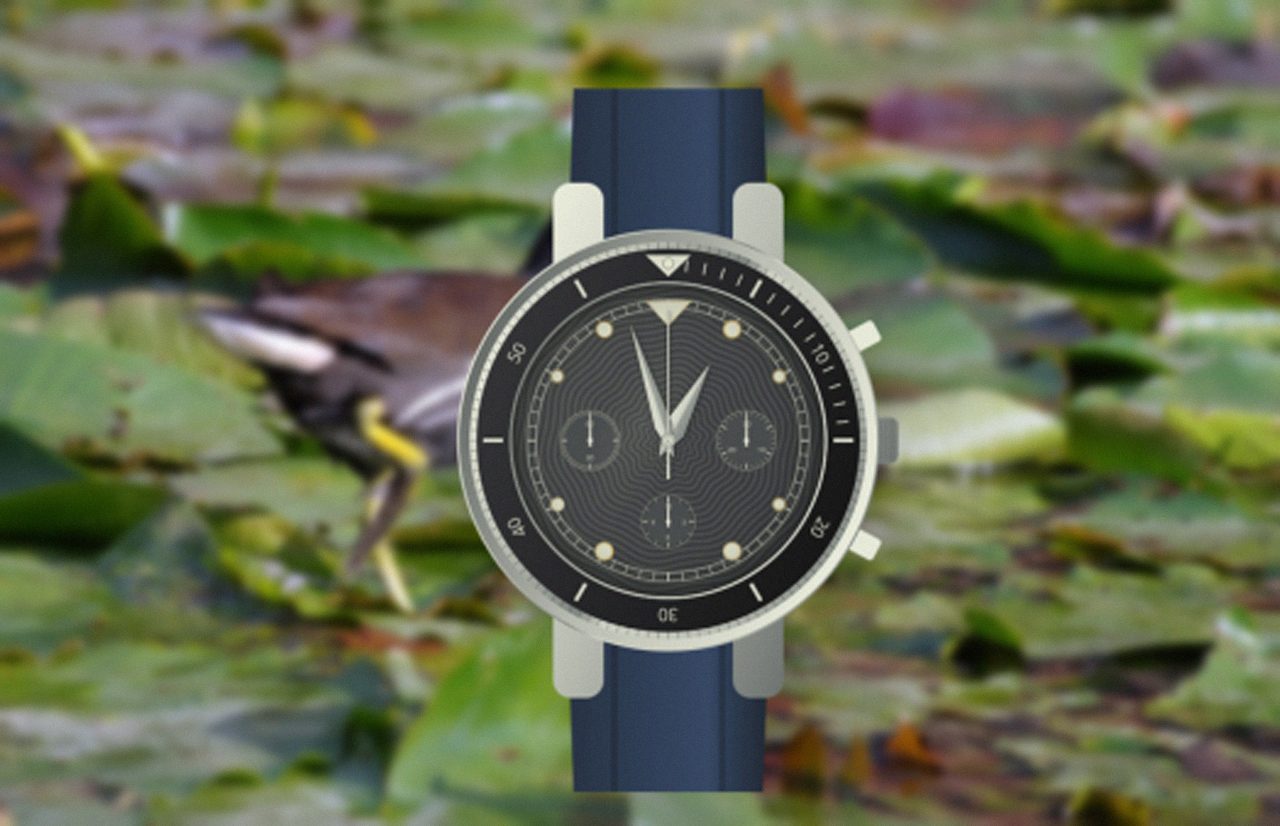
**12:57**
